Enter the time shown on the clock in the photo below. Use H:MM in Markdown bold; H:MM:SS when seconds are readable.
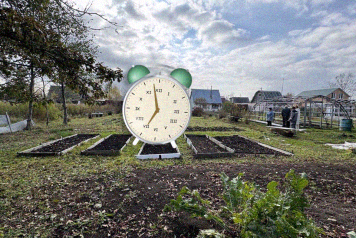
**6:58**
